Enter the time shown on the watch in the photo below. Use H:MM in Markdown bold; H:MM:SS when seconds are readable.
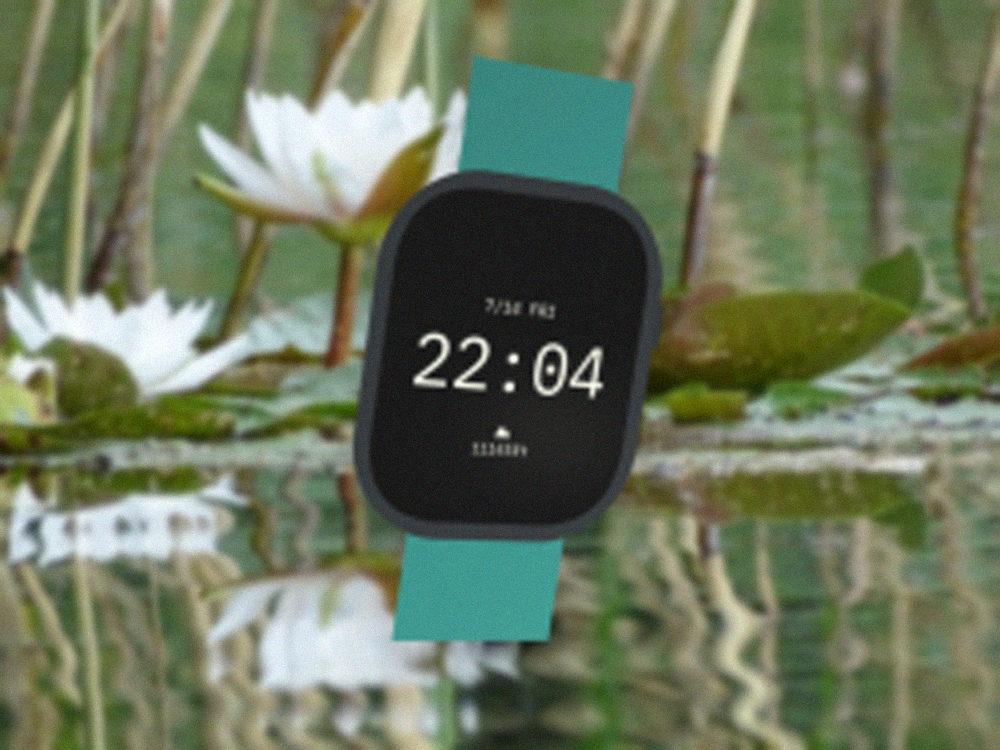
**22:04**
